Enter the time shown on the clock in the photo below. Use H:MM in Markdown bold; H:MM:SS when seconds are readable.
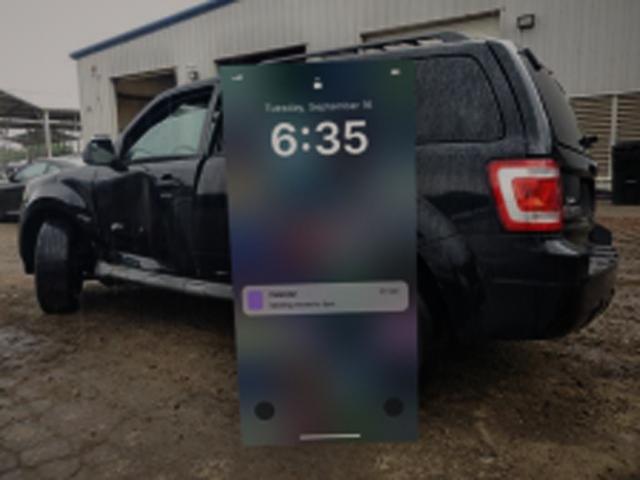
**6:35**
